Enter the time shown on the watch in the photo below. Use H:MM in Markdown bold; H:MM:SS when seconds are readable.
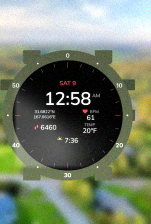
**12:58**
